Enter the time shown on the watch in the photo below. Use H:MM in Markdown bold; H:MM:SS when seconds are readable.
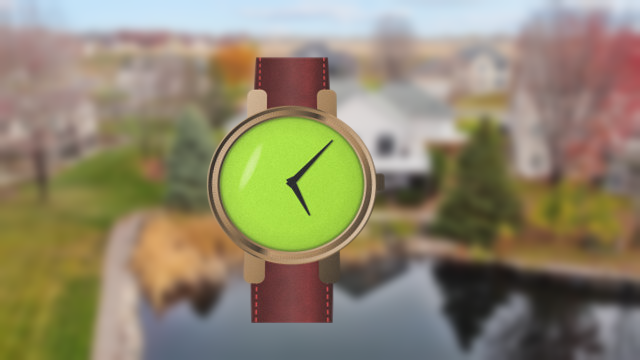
**5:07**
